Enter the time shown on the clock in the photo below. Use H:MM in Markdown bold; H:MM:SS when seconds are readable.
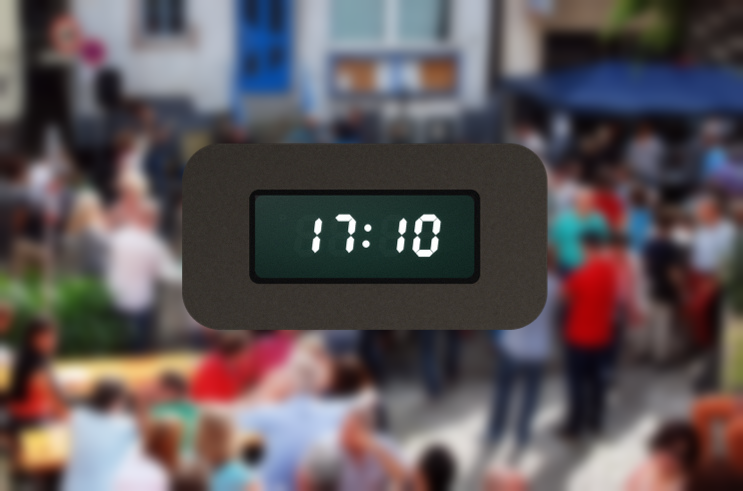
**17:10**
